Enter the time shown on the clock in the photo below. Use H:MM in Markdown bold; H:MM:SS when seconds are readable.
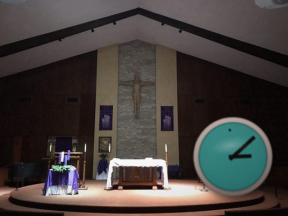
**3:09**
